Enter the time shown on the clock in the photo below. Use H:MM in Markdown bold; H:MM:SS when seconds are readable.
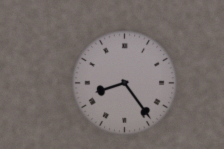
**8:24**
